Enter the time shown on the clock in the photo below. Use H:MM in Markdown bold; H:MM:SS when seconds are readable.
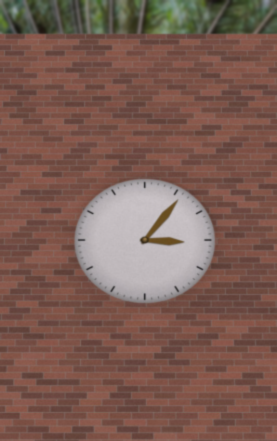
**3:06**
